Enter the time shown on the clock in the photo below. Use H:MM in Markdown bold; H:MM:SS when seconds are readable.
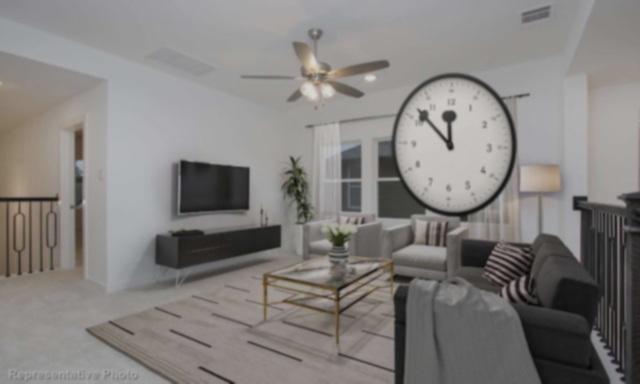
**11:52**
